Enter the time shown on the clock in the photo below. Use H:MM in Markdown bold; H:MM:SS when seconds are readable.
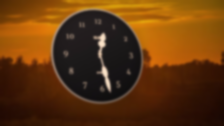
**12:28**
